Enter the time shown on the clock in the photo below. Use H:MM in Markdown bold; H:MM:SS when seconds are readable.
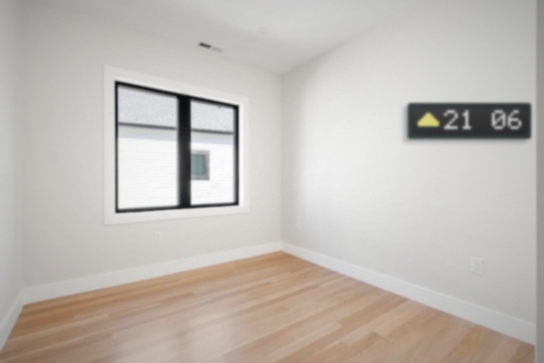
**21:06**
